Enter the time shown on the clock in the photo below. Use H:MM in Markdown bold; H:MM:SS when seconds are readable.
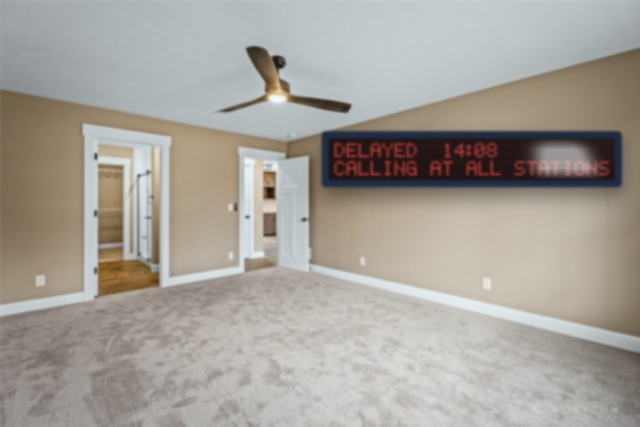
**14:08**
